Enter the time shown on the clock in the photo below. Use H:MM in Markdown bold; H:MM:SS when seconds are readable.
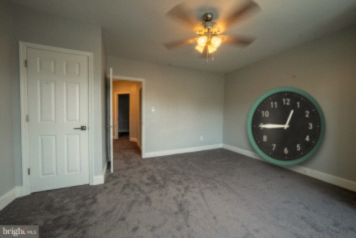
**12:45**
